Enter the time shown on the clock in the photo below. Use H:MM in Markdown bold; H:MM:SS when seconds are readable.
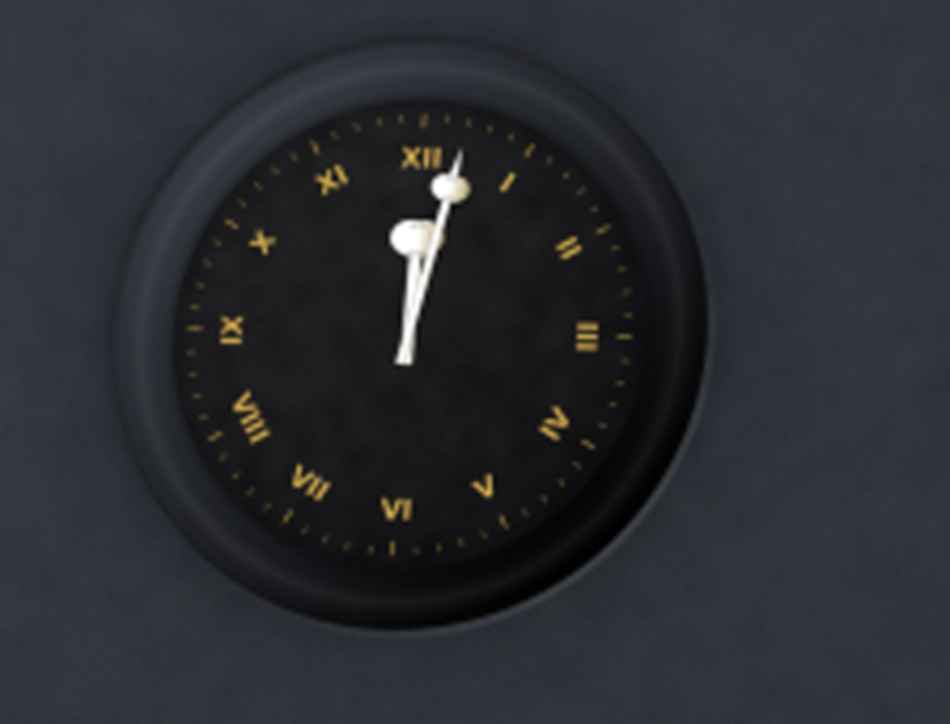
**12:02**
